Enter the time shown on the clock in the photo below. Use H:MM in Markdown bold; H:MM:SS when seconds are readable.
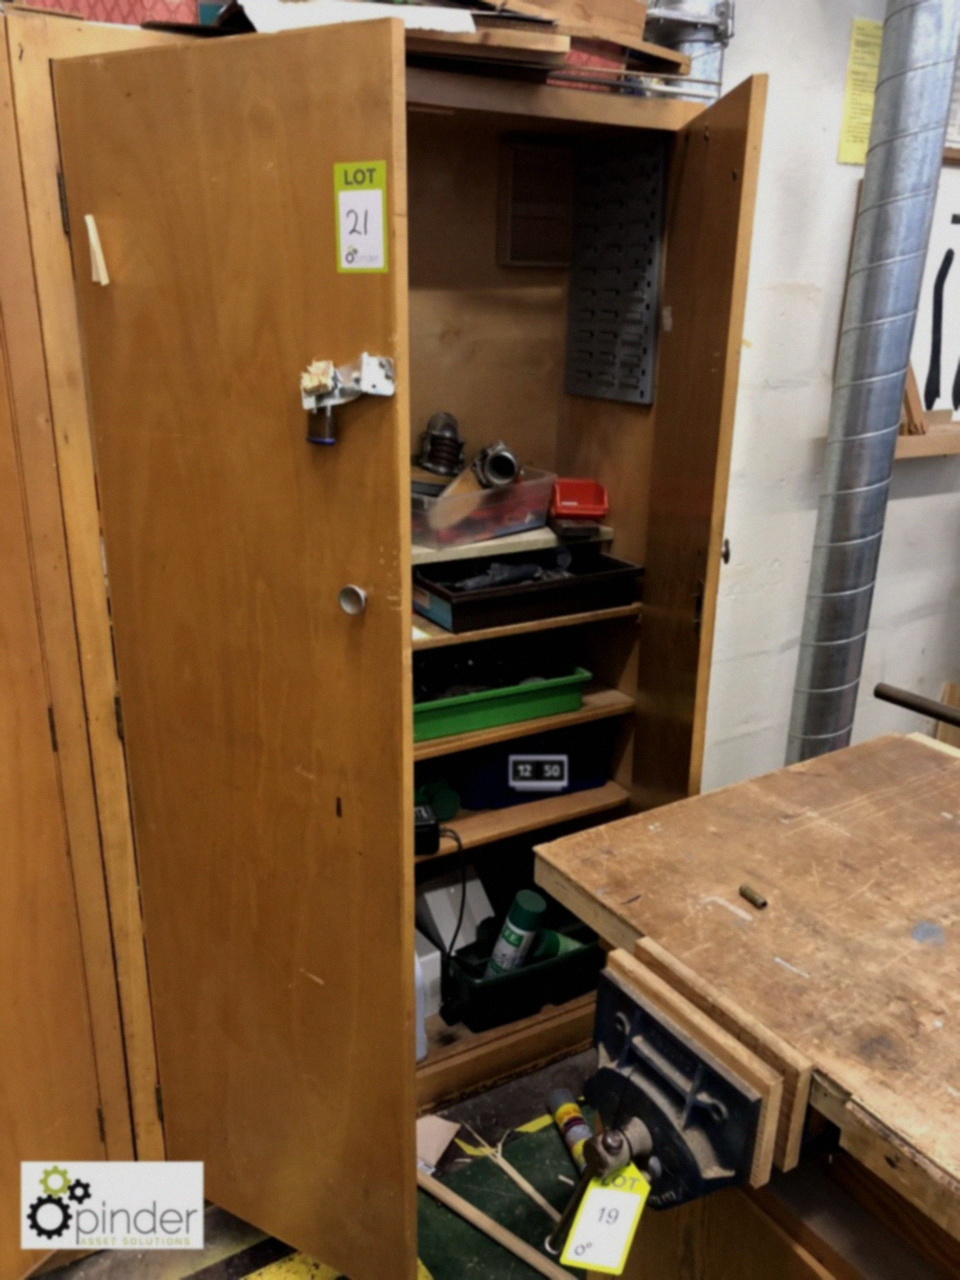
**12:50**
